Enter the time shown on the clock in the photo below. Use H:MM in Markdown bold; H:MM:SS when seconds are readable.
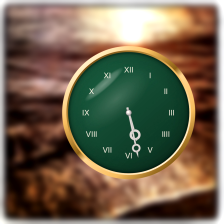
**5:28**
